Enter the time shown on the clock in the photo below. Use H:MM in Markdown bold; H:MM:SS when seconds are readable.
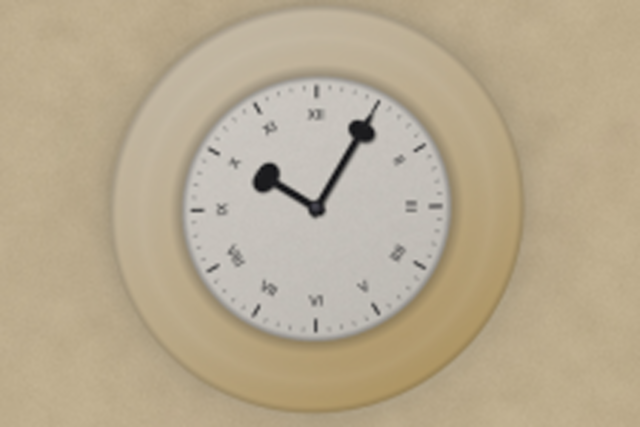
**10:05**
